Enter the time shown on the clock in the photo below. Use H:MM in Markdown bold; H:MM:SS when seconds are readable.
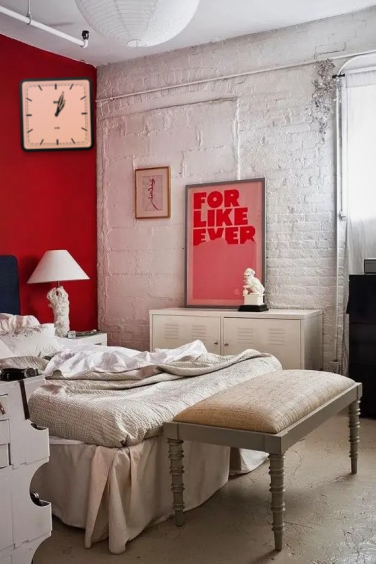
**1:03**
